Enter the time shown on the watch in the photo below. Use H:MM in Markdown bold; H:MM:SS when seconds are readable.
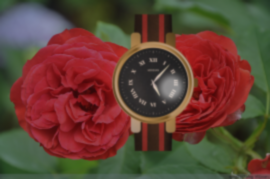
**5:07**
